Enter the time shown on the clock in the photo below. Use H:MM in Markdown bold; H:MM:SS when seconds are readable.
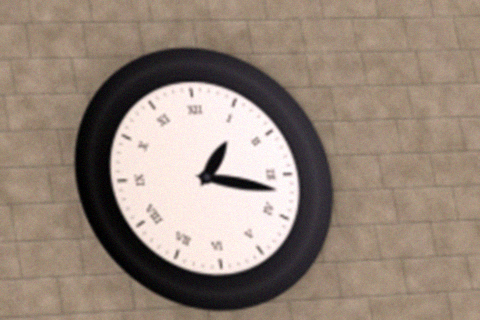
**1:17**
